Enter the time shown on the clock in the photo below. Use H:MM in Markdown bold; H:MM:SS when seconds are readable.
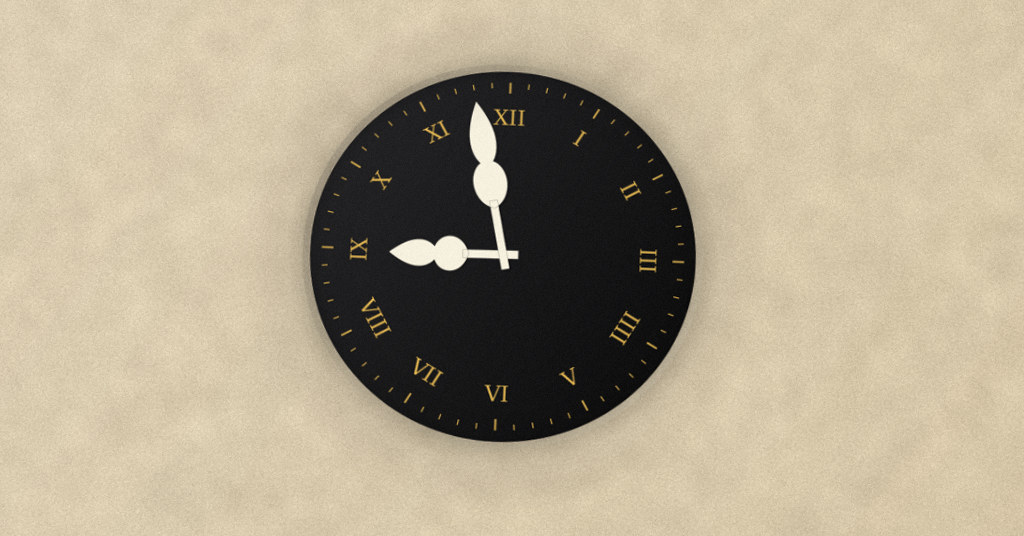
**8:58**
